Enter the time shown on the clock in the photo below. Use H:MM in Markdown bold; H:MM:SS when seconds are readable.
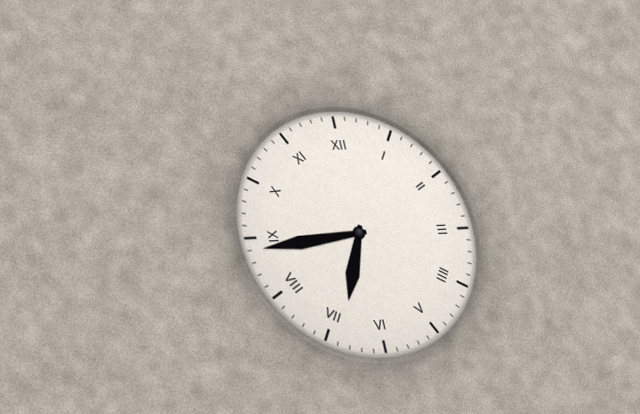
**6:44**
